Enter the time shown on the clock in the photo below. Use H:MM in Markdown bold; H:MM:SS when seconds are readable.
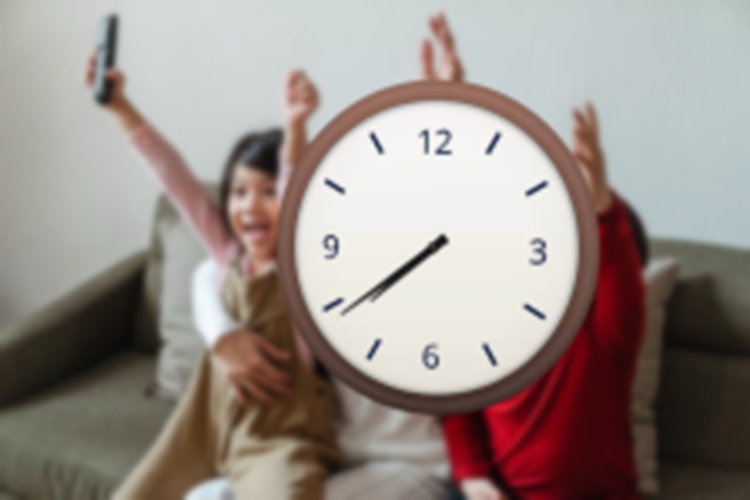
**7:39**
